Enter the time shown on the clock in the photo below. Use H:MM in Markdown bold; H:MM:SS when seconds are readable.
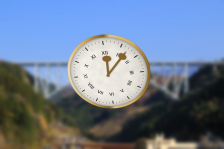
**12:07**
